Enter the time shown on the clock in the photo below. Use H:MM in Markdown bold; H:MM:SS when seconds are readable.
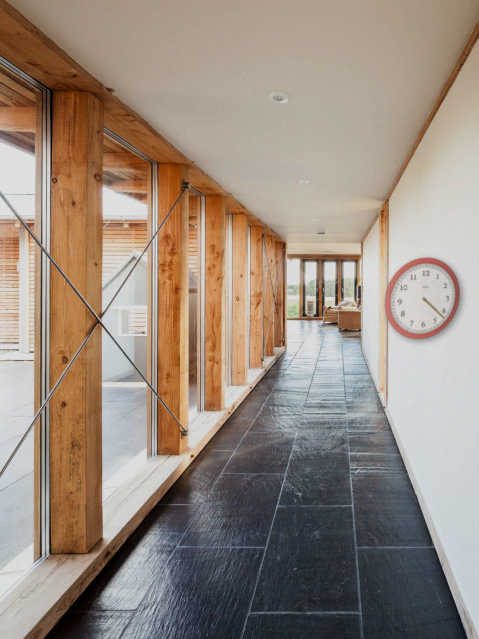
**4:22**
